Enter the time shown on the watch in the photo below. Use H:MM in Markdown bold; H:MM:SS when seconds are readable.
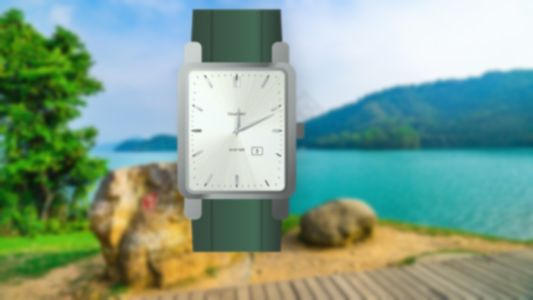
**12:11**
